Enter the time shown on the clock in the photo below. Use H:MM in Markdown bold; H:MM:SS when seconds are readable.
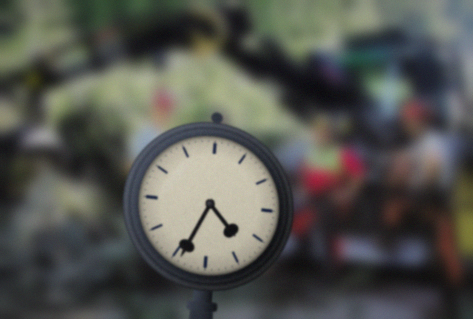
**4:34**
